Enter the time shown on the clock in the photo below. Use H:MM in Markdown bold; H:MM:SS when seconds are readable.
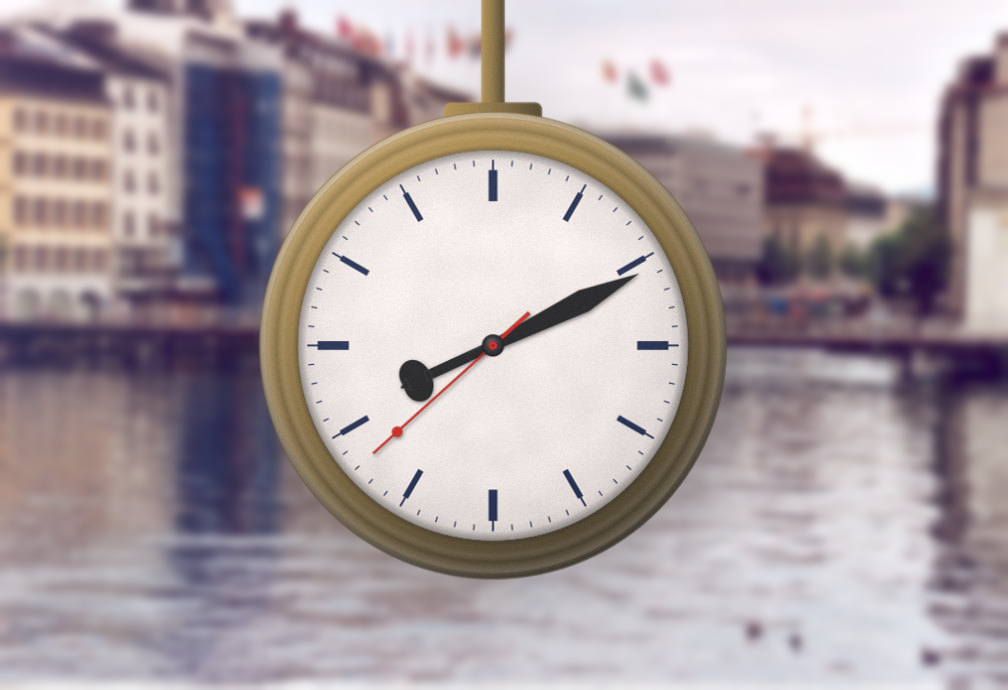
**8:10:38**
